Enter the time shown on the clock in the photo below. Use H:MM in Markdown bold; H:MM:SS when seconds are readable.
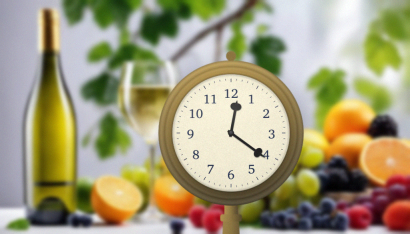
**12:21**
